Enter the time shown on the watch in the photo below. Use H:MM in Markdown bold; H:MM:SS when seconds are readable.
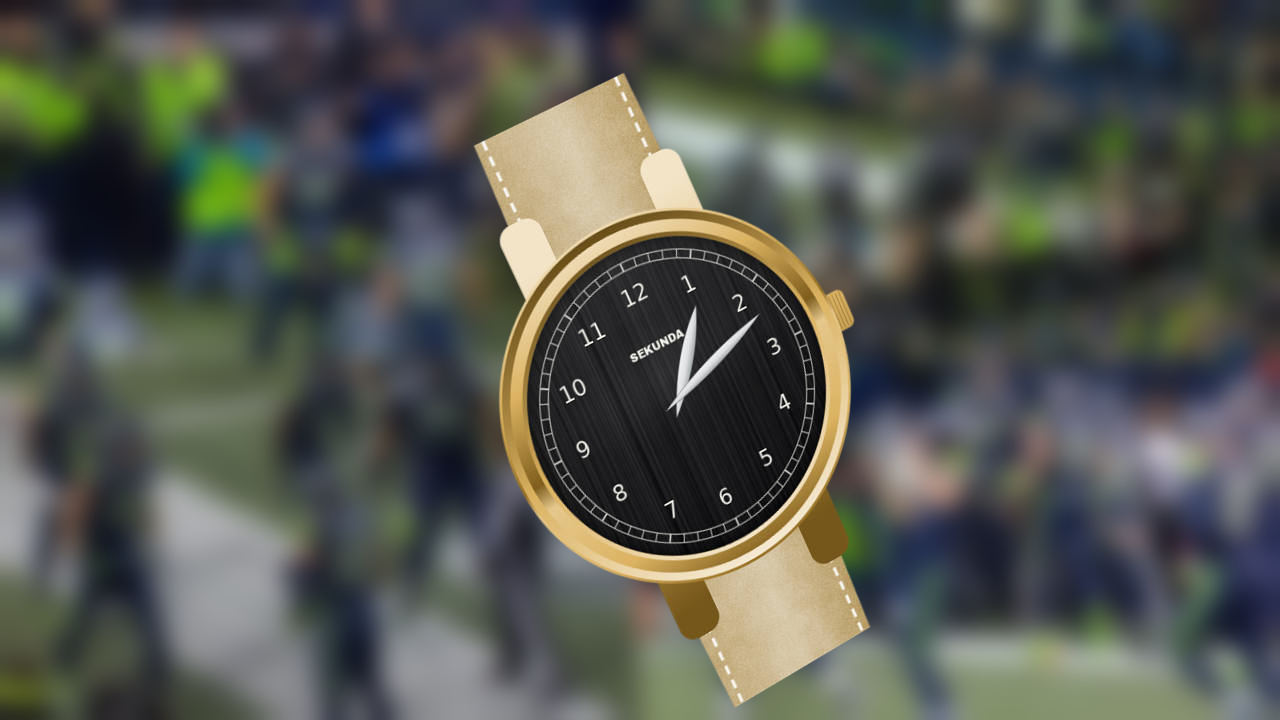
**1:12**
